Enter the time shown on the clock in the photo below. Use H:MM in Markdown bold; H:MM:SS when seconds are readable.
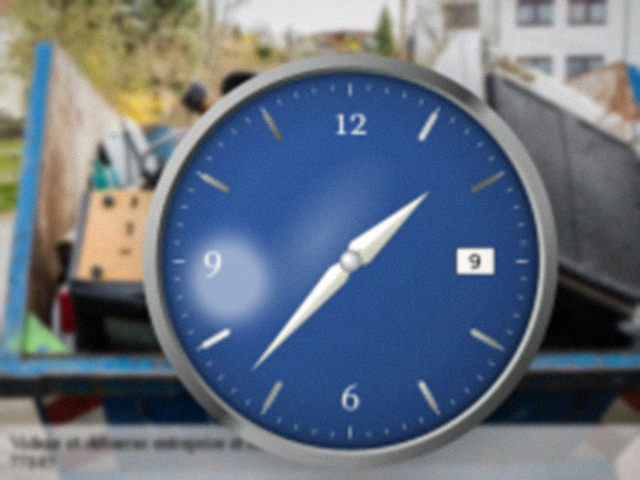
**1:37**
